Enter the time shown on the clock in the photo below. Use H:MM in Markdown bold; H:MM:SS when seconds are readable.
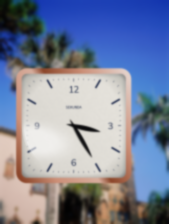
**3:25**
